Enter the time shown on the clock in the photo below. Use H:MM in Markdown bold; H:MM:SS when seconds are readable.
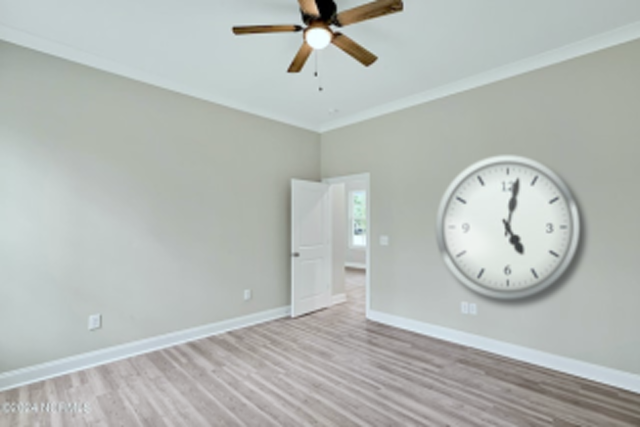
**5:02**
